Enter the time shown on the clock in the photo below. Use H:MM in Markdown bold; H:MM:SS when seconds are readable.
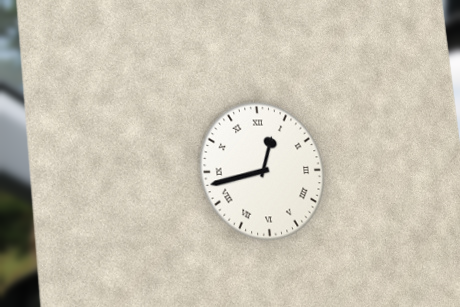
**12:43**
